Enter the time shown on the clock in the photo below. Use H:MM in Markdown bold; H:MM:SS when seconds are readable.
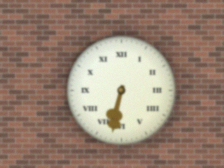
**6:32**
